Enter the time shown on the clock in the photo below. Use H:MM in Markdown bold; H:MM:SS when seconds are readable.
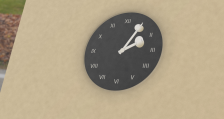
**2:05**
